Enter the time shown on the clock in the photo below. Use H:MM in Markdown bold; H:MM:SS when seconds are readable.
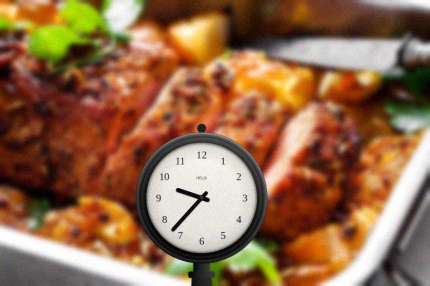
**9:37**
